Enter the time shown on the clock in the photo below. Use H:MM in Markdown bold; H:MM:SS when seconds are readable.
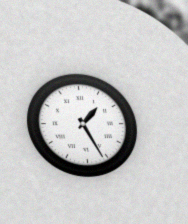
**1:26**
